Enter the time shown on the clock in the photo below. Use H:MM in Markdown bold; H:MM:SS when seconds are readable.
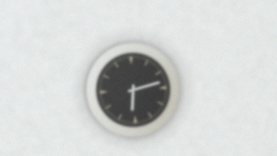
**6:13**
